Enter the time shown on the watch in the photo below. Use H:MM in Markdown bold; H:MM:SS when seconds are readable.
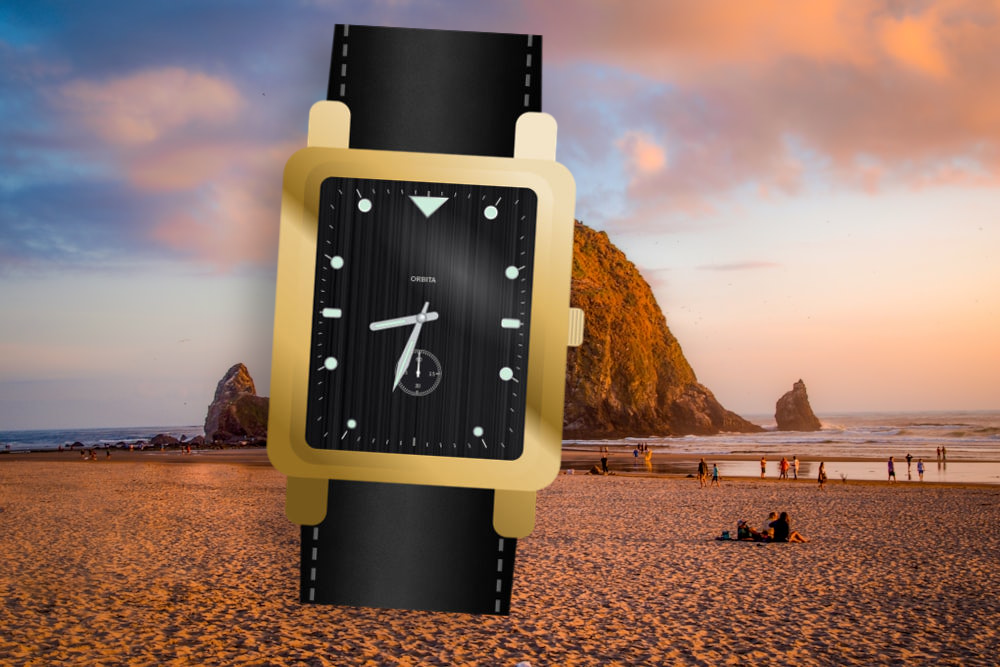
**8:33**
